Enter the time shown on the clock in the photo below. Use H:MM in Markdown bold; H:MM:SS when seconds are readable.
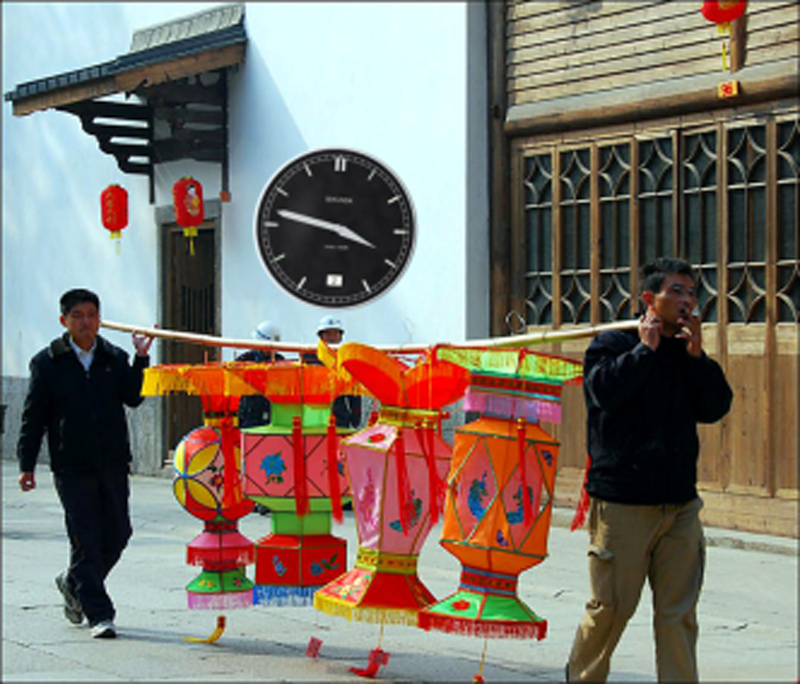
**3:47**
